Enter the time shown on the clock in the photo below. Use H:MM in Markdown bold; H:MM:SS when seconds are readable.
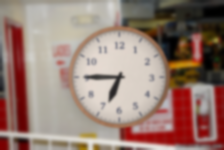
**6:45**
